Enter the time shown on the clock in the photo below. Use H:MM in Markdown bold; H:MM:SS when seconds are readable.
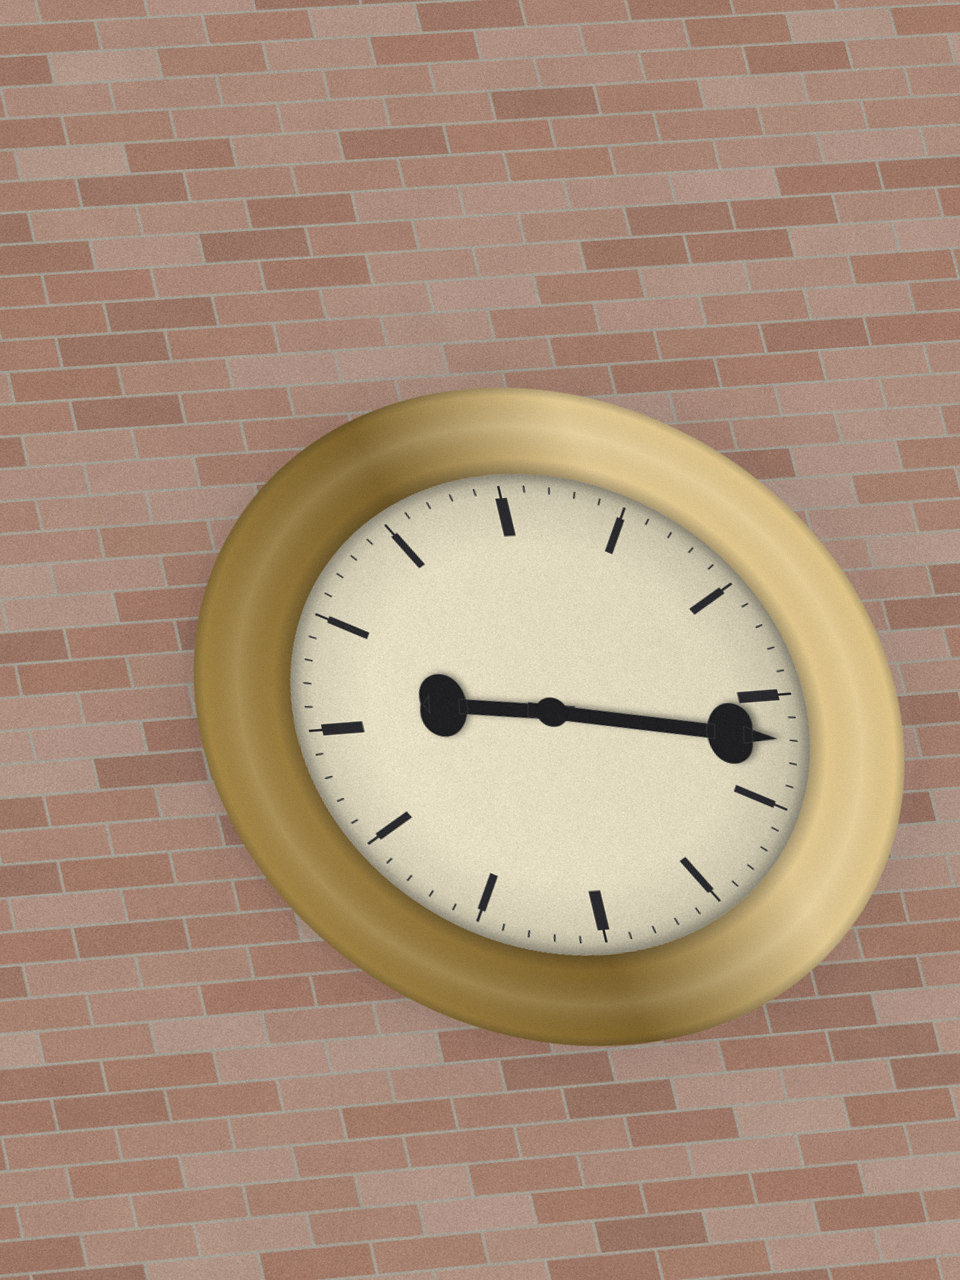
**9:17**
